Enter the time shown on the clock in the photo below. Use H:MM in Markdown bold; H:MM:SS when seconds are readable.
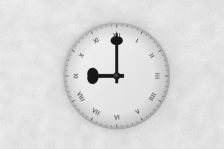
**9:00**
